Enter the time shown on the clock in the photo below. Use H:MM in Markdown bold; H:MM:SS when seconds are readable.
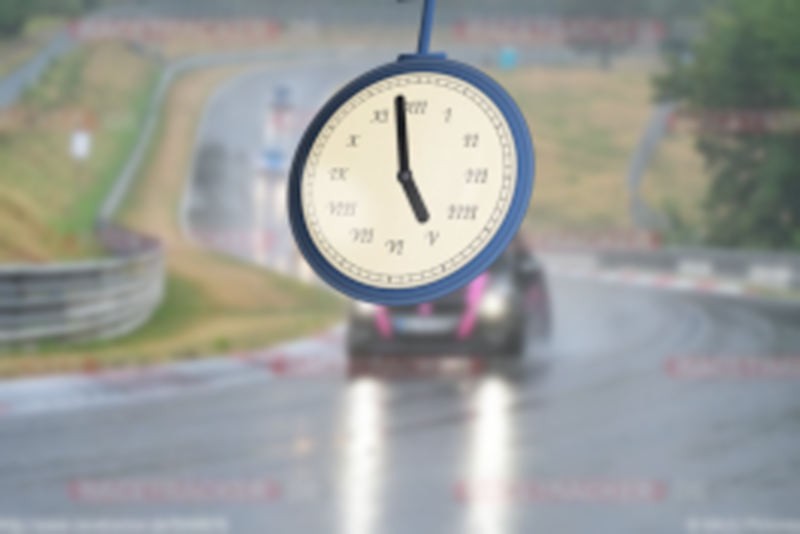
**4:58**
